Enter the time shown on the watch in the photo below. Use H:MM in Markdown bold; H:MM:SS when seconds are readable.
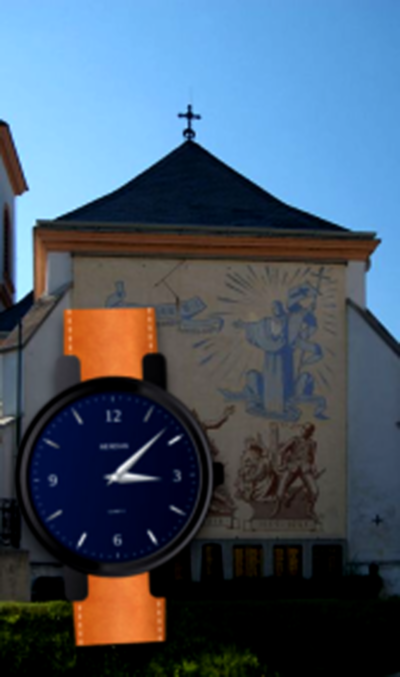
**3:08**
